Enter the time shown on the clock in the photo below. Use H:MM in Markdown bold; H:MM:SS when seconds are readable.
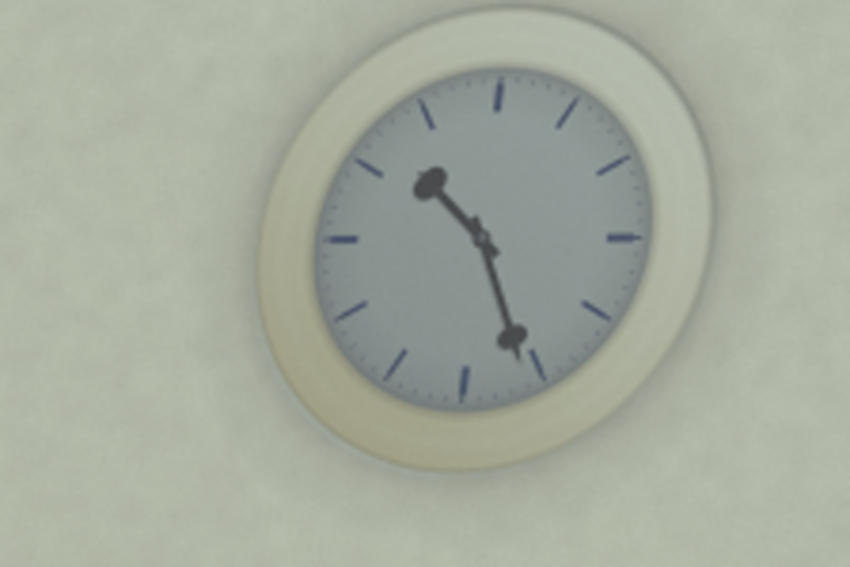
**10:26**
